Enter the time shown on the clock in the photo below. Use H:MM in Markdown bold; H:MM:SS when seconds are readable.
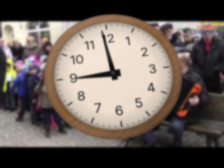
**8:59**
